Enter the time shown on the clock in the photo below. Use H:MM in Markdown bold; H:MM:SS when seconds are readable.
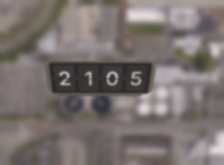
**21:05**
